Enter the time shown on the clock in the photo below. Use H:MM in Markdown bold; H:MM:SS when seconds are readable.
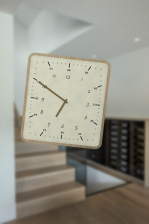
**6:50**
